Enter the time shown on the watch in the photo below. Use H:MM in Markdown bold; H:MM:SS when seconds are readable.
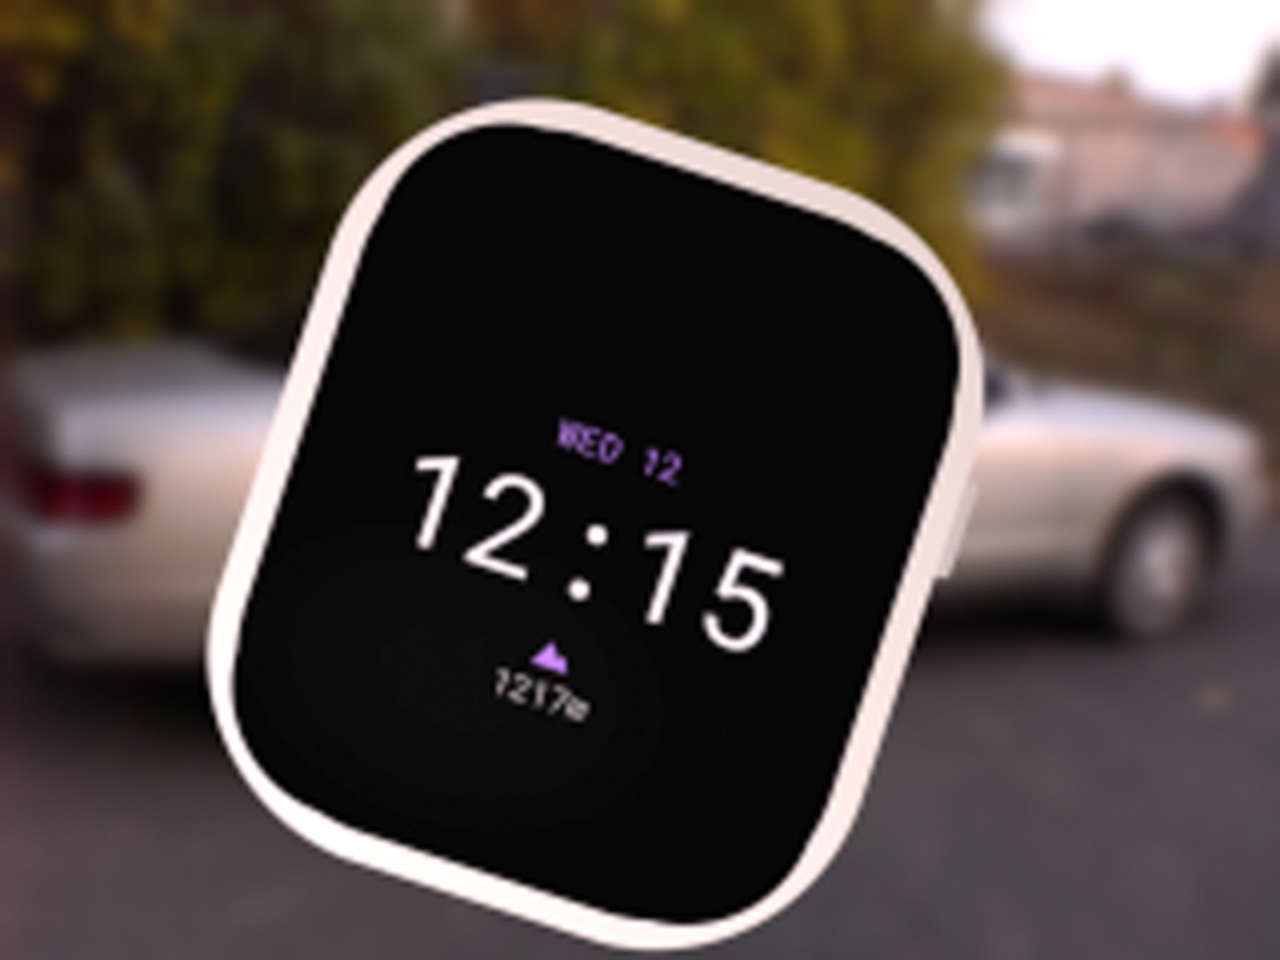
**12:15**
